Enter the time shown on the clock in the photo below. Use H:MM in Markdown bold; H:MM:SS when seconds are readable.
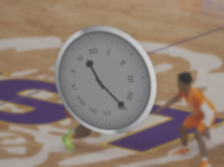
**11:24**
